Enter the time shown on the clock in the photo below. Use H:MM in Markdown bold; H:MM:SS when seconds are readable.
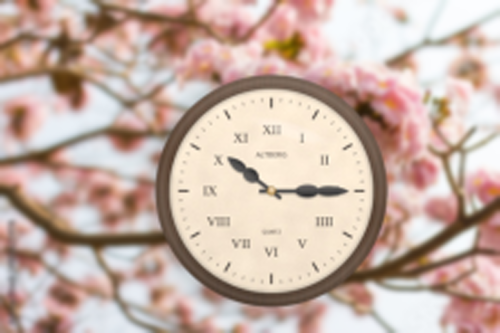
**10:15**
